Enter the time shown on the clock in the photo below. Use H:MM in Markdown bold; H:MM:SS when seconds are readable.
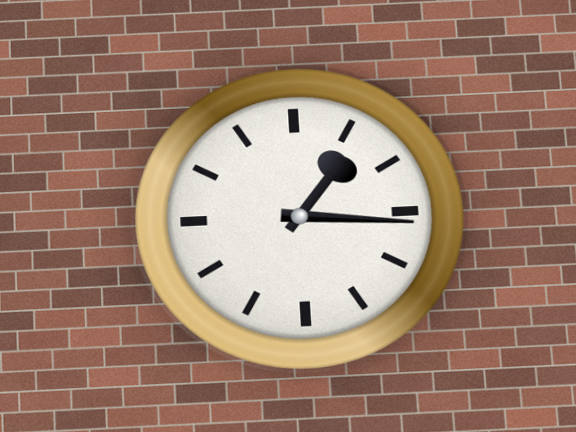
**1:16**
